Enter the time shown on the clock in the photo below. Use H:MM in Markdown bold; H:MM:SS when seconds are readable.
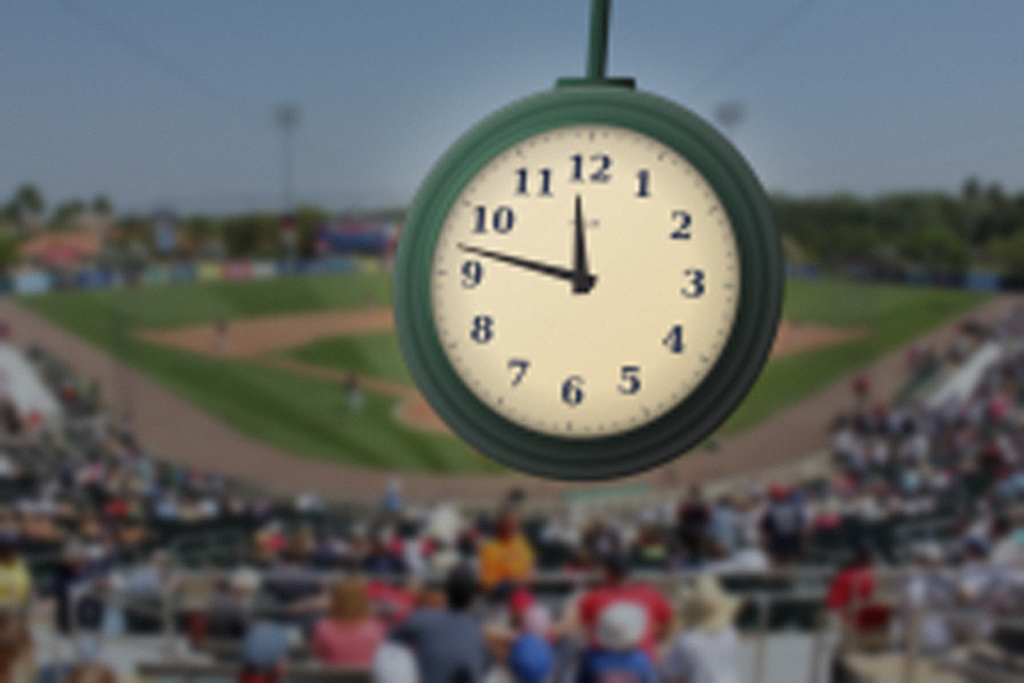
**11:47**
